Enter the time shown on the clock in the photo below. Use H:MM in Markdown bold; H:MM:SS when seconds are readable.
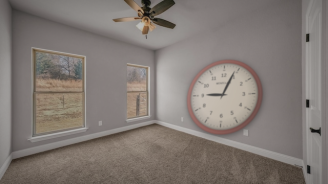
**9:04**
